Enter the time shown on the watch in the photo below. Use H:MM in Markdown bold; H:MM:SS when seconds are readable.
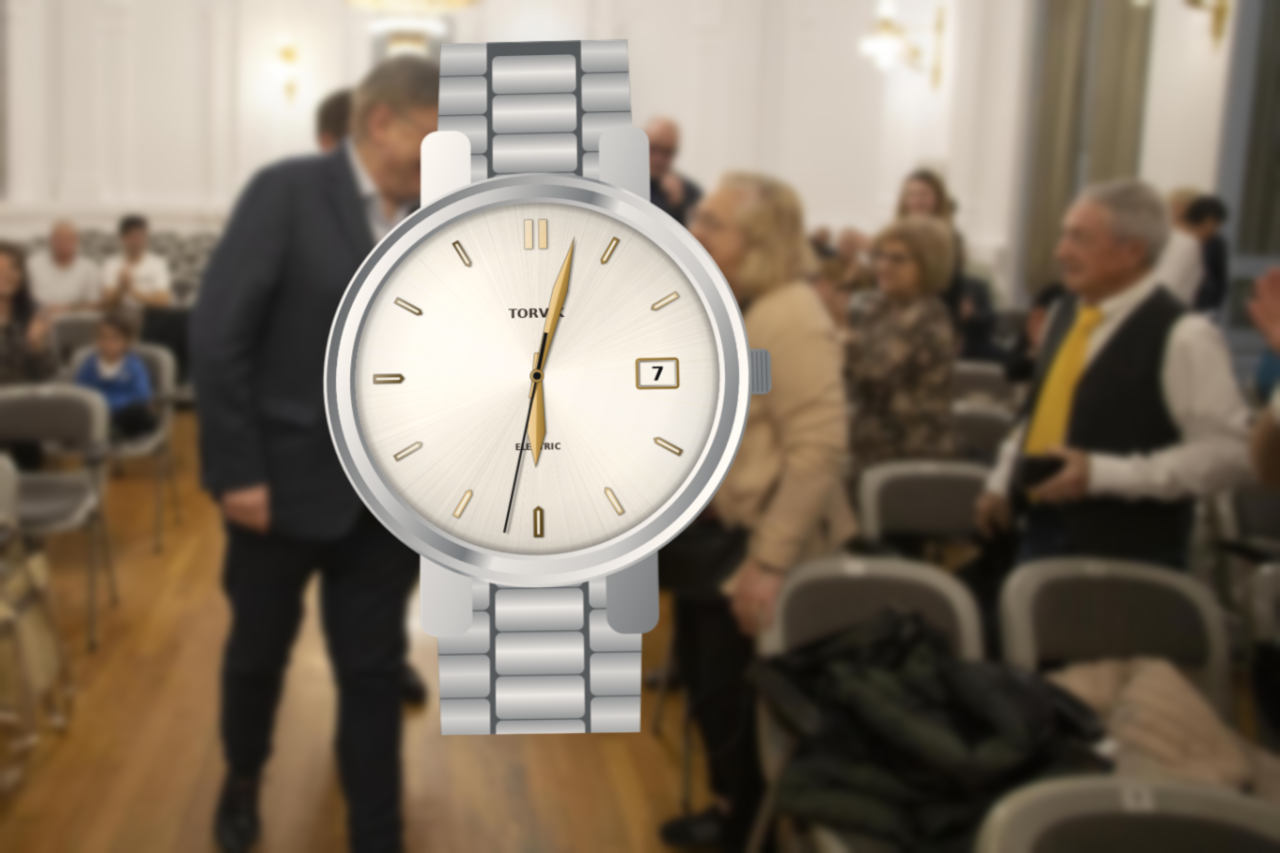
**6:02:32**
